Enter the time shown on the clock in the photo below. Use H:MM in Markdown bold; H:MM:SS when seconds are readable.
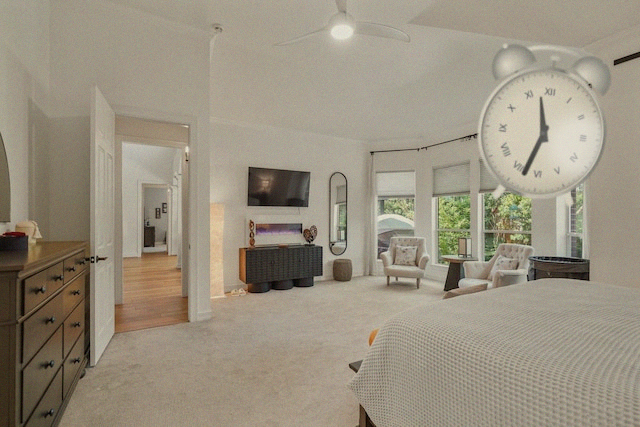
**11:33**
